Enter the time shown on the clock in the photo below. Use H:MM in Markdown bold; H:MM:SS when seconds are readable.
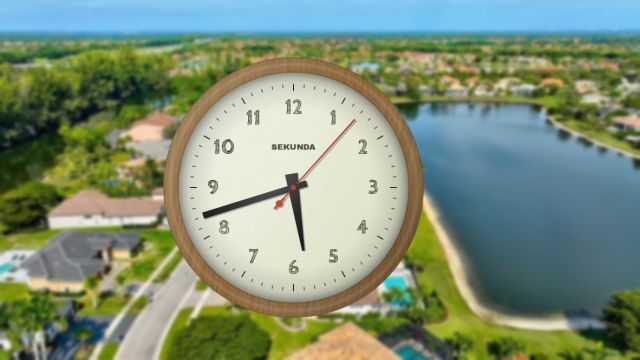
**5:42:07**
